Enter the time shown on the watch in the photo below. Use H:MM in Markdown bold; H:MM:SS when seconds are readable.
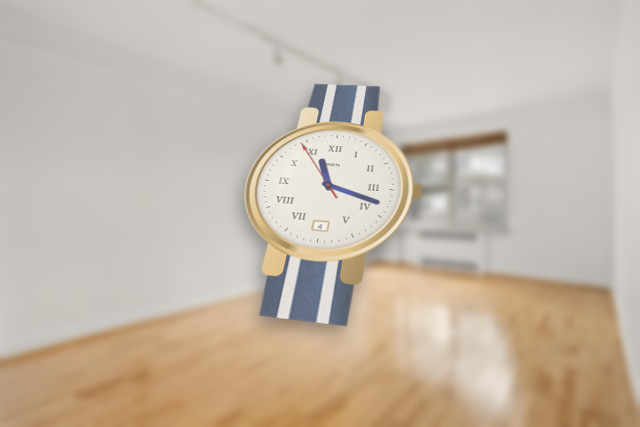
**11:17:54**
